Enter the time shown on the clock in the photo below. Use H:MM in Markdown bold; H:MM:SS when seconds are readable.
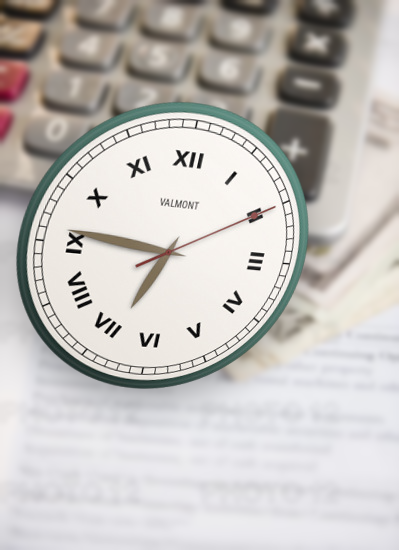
**6:46:10**
